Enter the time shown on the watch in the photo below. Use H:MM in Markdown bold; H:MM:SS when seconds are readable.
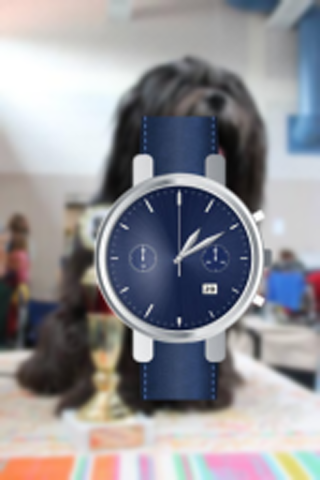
**1:10**
